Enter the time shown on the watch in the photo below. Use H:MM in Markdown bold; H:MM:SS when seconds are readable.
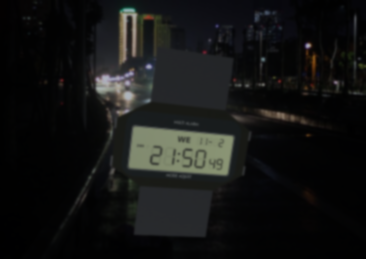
**21:50:49**
